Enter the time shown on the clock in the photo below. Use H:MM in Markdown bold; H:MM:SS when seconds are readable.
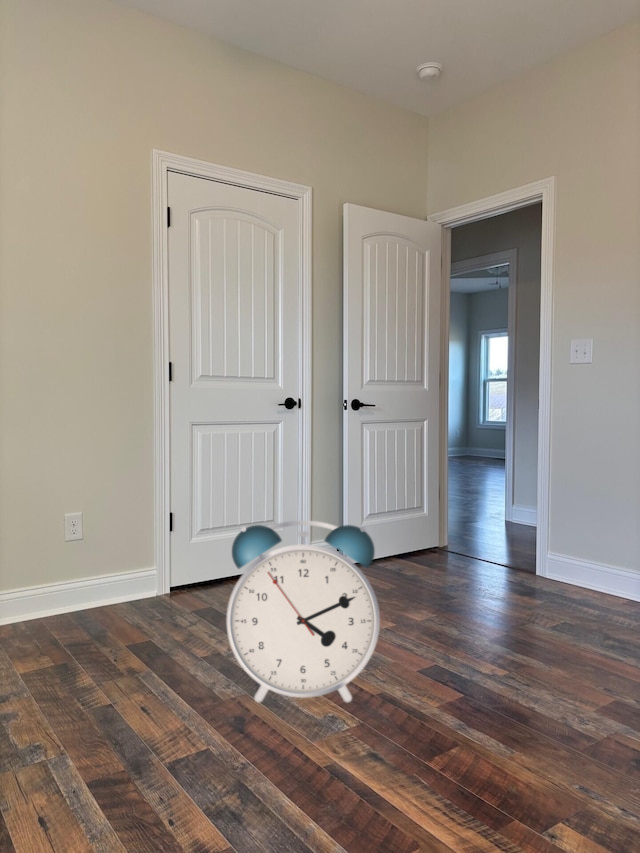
**4:10:54**
